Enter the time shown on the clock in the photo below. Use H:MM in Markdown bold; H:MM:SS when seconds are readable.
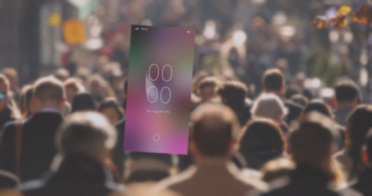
**0:00**
